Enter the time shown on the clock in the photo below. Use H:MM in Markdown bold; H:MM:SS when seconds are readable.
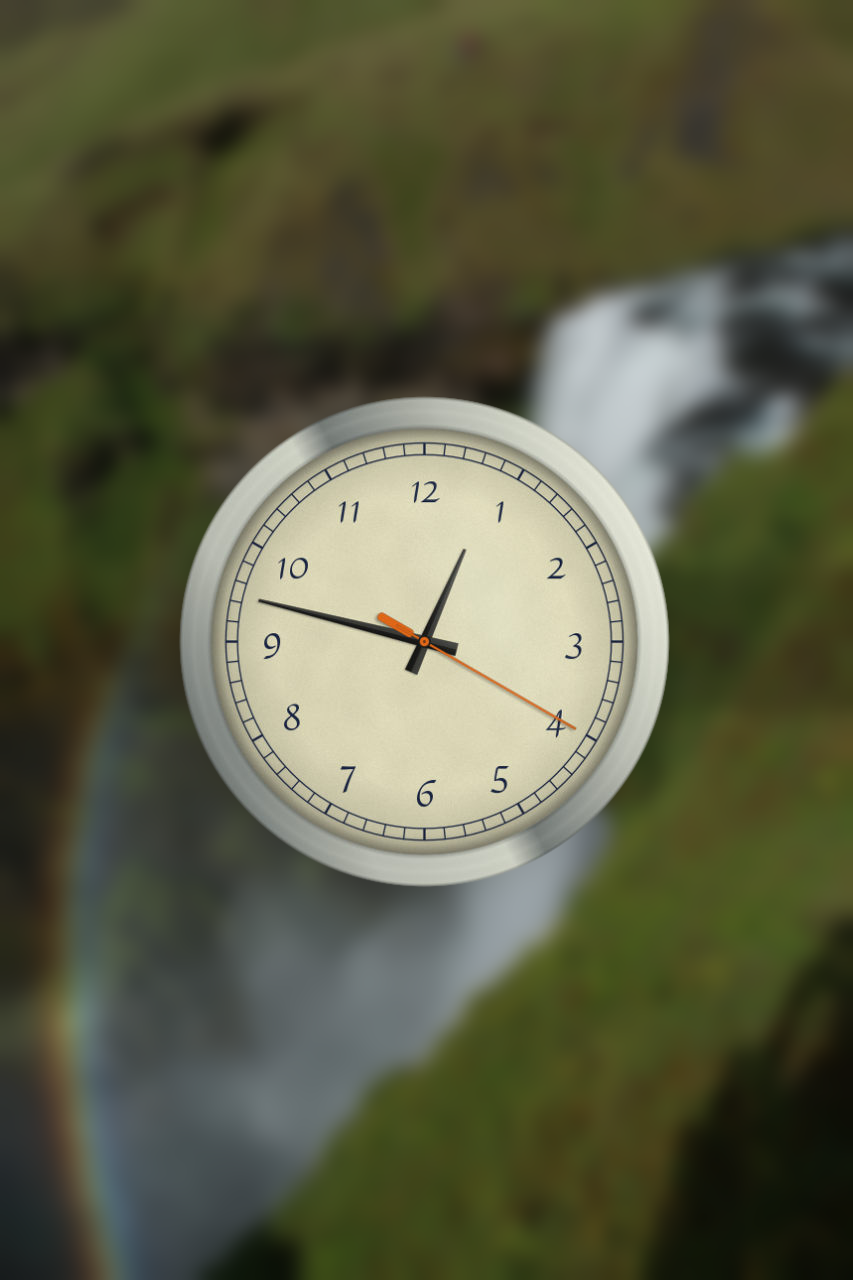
**12:47:20**
